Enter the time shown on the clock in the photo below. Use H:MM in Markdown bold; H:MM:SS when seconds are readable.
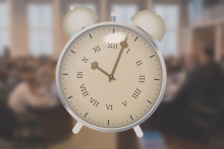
**10:03**
